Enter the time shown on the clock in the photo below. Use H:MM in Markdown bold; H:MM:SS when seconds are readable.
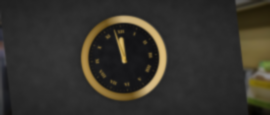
**11:58**
